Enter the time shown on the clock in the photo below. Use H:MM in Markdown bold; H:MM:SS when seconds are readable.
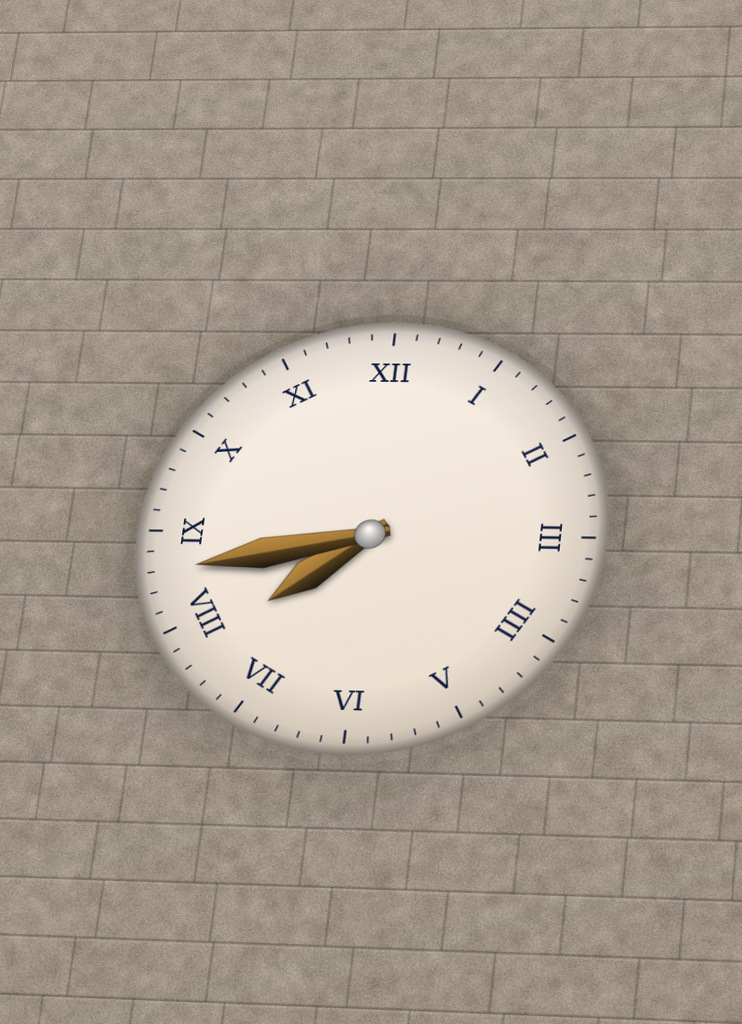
**7:43**
